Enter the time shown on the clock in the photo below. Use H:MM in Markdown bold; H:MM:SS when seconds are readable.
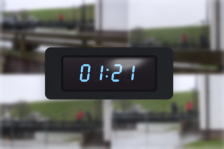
**1:21**
